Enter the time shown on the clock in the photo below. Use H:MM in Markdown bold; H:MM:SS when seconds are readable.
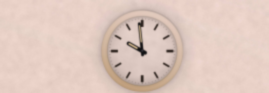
**9:59**
